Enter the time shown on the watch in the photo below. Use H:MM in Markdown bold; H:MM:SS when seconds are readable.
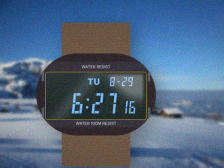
**6:27:16**
